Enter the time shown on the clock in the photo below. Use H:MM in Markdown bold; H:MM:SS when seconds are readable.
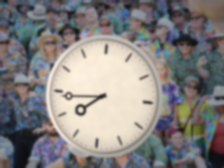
**7:44**
